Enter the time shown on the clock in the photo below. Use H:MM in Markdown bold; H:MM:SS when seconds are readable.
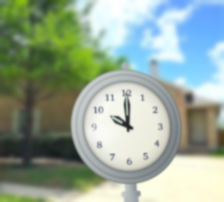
**10:00**
